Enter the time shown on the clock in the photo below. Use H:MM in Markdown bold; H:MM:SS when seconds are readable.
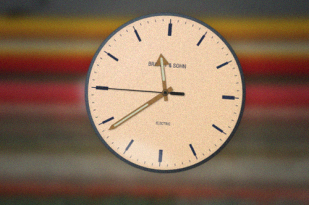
**11:38:45**
